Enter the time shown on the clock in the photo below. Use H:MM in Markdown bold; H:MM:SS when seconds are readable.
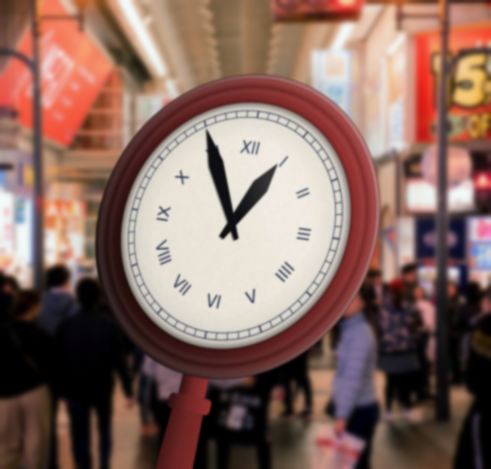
**12:55**
